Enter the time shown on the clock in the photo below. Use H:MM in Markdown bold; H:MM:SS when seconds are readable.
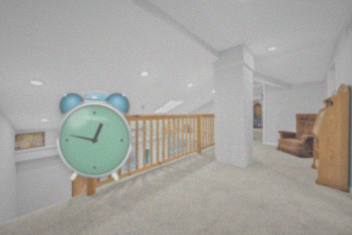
**12:47**
